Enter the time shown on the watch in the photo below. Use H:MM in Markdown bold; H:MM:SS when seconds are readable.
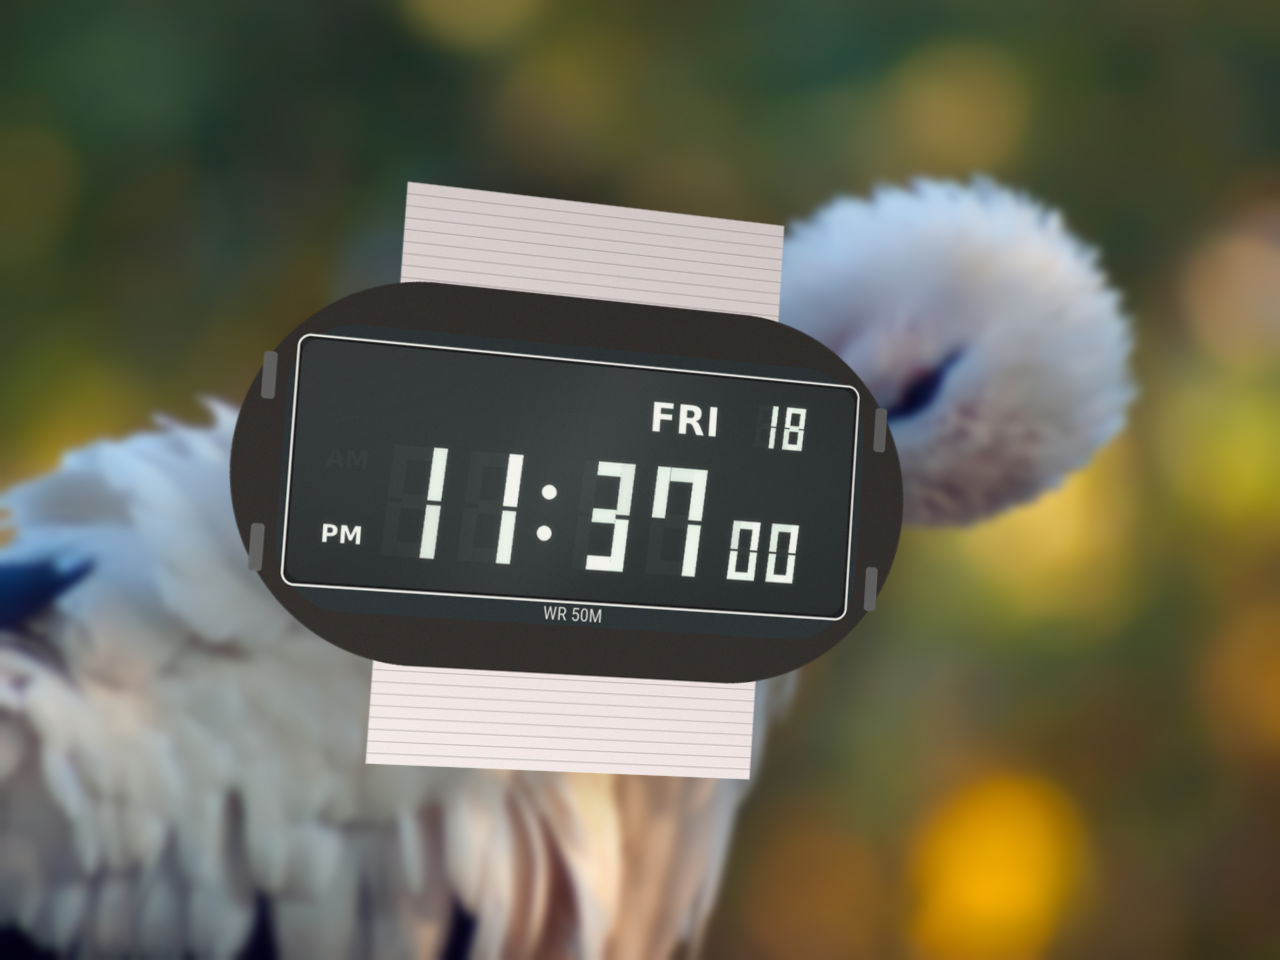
**11:37:00**
